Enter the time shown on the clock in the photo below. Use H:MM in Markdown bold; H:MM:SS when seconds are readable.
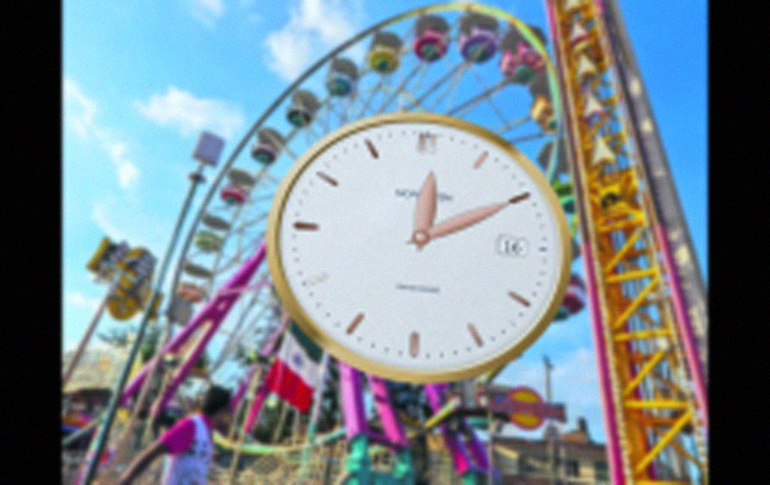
**12:10**
